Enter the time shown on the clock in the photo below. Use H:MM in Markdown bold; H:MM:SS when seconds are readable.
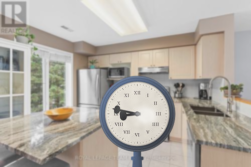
**8:47**
